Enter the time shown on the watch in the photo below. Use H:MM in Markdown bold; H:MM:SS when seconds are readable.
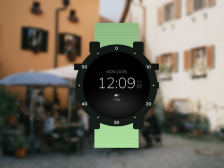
**12:09**
